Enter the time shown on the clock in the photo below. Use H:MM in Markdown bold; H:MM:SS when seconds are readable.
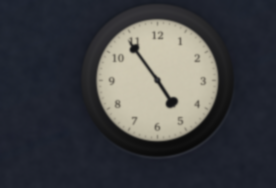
**4:54**
